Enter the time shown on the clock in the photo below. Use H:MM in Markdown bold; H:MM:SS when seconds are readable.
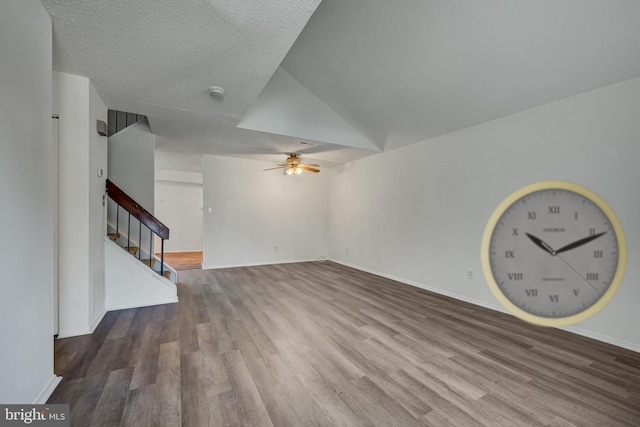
**10:11:22**
